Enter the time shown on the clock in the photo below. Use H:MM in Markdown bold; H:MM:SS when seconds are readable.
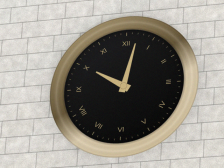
**10:02**
